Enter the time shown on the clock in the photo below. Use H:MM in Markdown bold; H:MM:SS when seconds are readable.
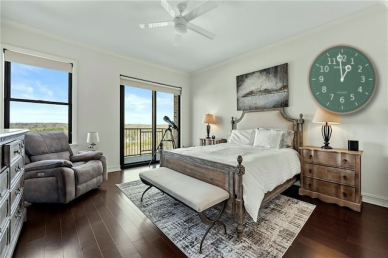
**12:59**
